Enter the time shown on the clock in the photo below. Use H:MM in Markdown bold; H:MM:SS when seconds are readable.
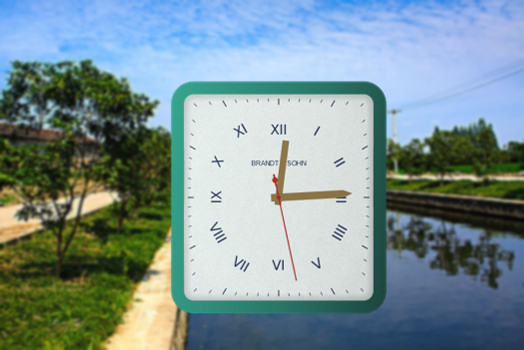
**12:14:28**
